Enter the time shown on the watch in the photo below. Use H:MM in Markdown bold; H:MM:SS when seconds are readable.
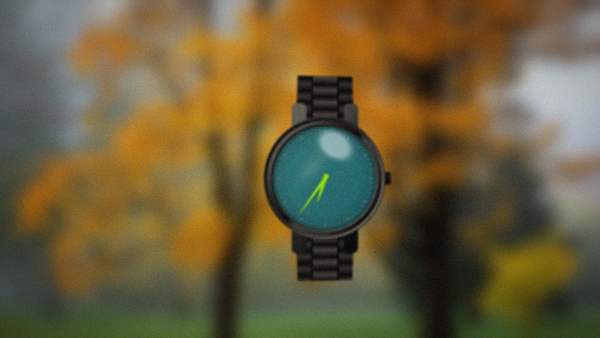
**6:36**
